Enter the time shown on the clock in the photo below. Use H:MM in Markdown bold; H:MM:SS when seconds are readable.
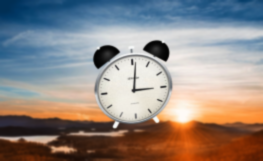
**3:01**
